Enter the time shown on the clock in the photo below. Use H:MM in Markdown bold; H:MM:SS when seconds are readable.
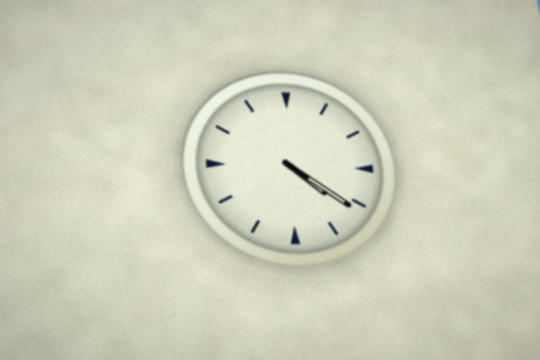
**4:21**
